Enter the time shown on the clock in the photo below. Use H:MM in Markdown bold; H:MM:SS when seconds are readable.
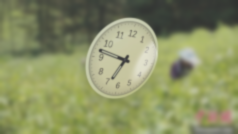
**6:47**
